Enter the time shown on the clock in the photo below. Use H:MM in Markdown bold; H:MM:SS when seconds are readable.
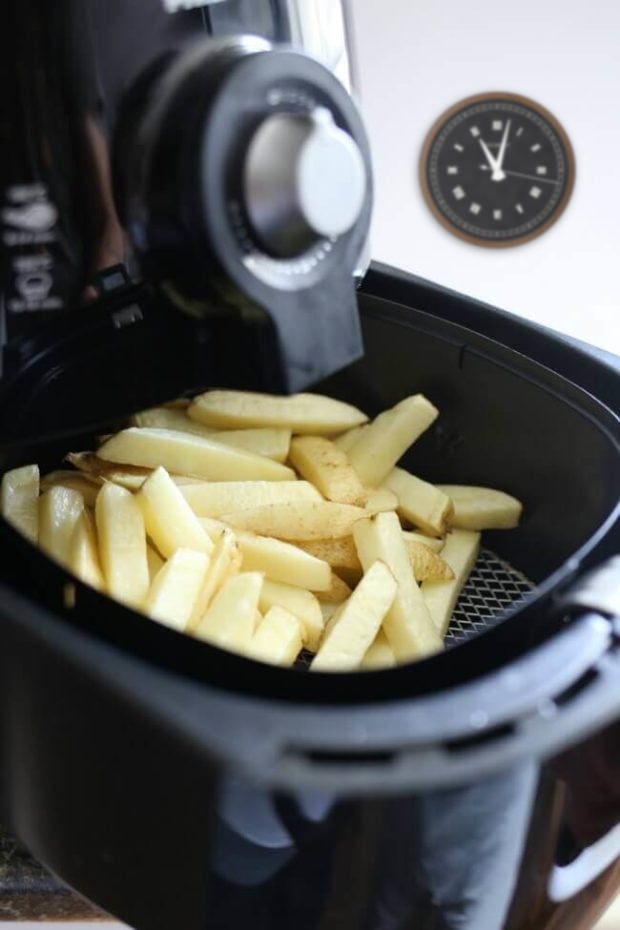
**11:02:17**
